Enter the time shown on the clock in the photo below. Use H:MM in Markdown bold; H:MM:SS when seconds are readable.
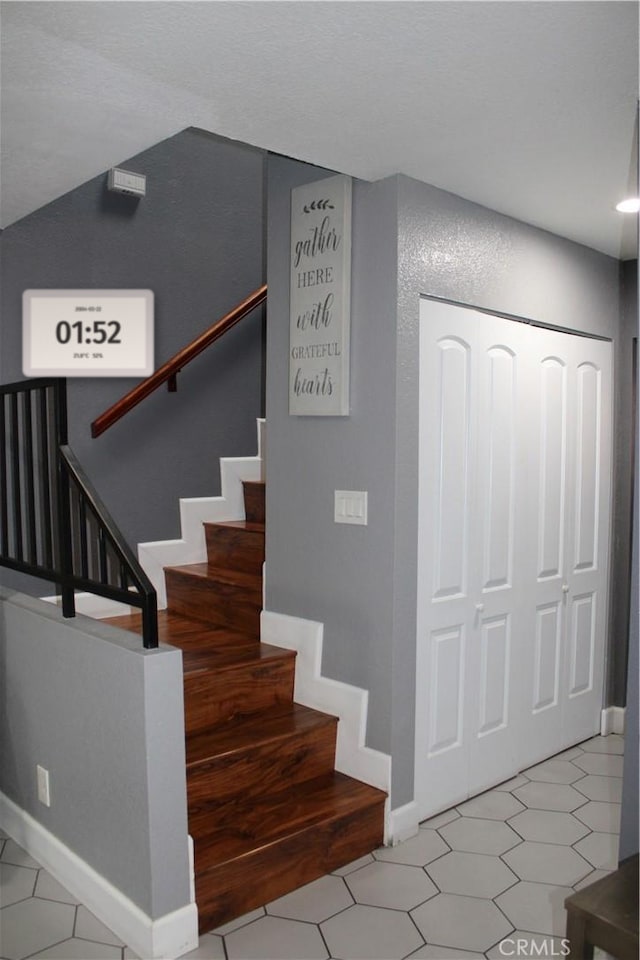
**1:52**
